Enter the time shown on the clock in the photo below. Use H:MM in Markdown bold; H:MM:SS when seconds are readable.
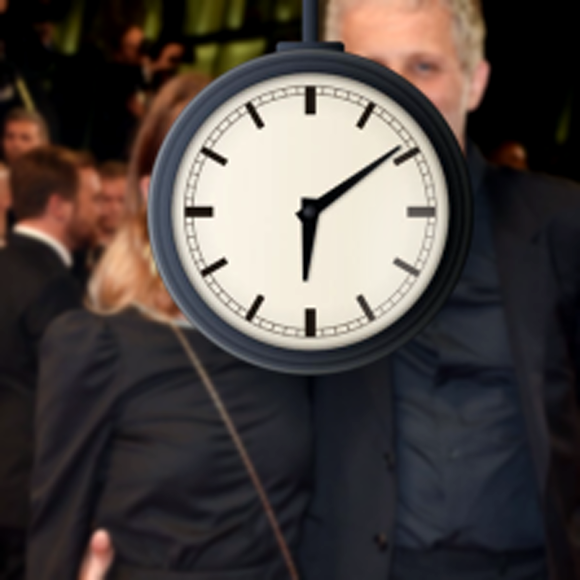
**6:09**
